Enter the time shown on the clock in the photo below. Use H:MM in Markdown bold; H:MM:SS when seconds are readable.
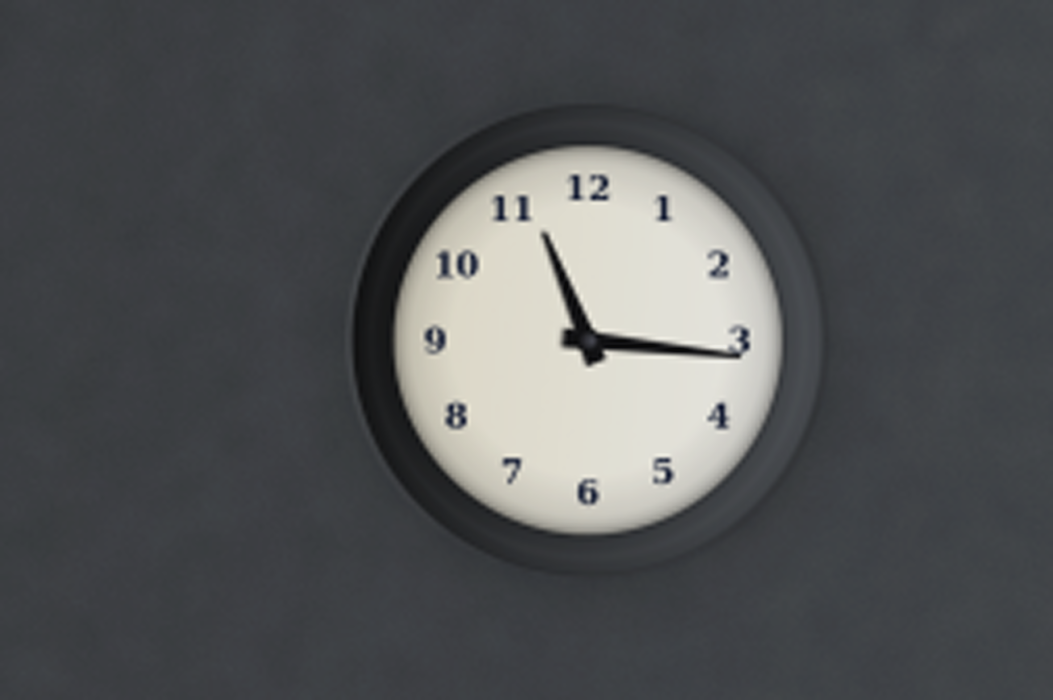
**11:16**
